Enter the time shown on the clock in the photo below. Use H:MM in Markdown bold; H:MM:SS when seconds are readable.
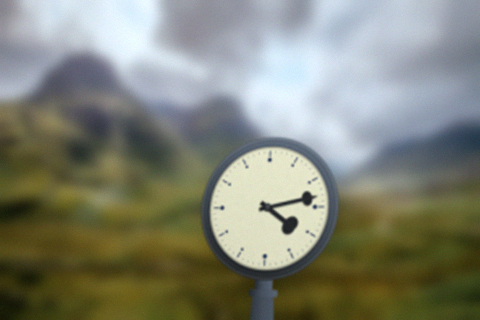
**4:13**
